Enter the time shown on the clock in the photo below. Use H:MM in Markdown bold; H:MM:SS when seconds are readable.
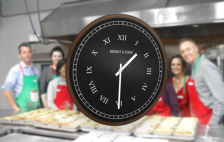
**1:30**
